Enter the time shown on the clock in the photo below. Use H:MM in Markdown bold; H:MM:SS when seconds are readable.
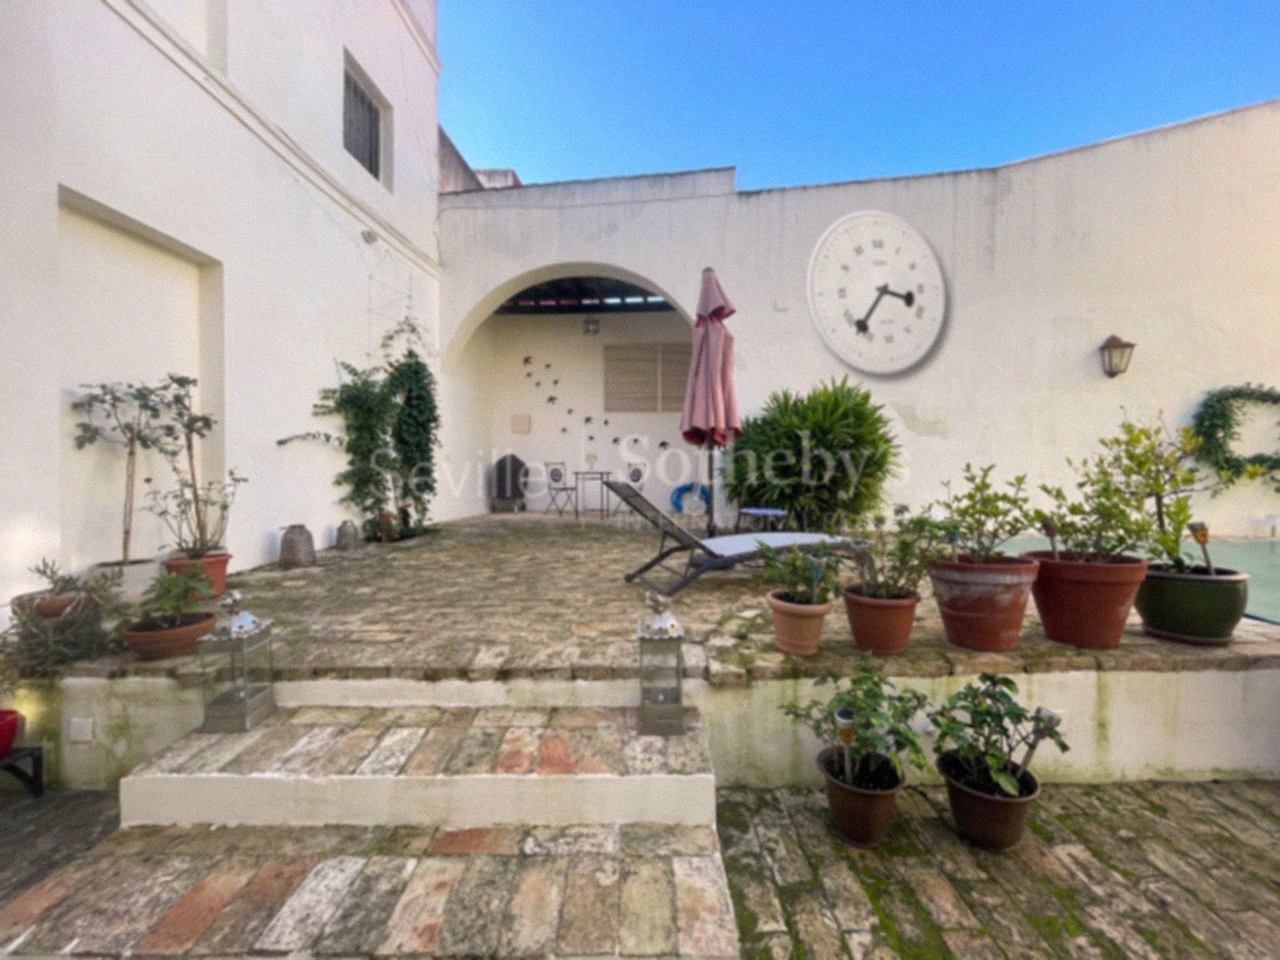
**3:37**
